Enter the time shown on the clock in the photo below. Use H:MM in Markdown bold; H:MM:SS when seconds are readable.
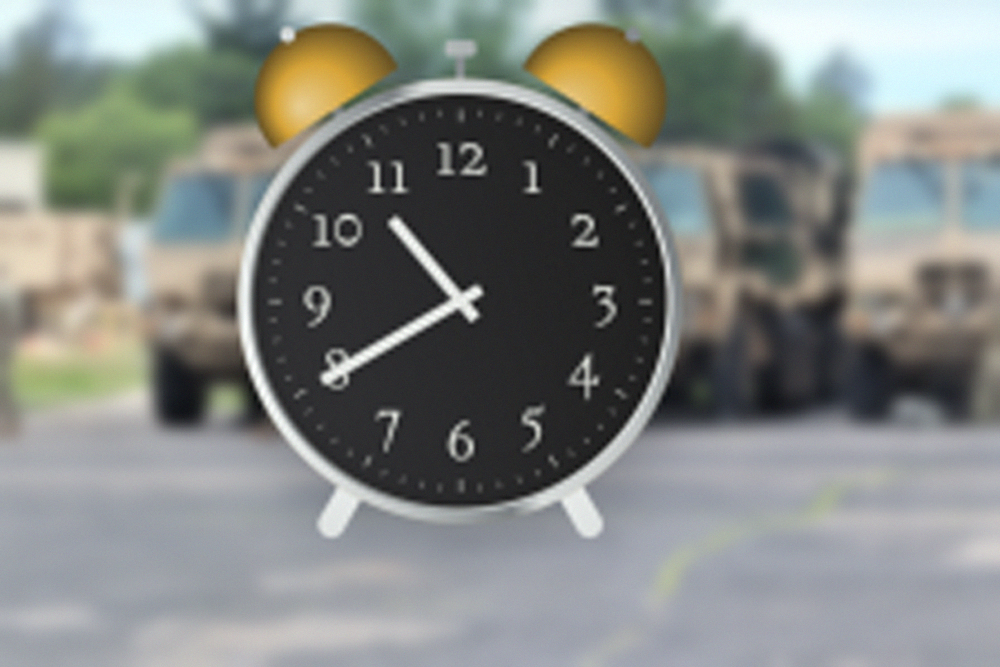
**10:40**
